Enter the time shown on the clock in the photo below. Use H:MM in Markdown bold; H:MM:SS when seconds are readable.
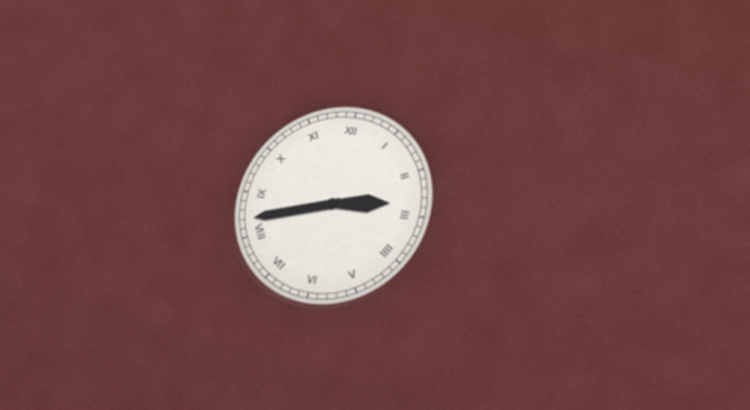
**2:42**
